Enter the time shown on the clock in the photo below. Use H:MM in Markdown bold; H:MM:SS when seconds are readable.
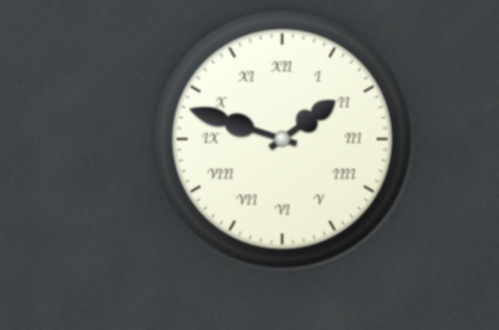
**1:48**
